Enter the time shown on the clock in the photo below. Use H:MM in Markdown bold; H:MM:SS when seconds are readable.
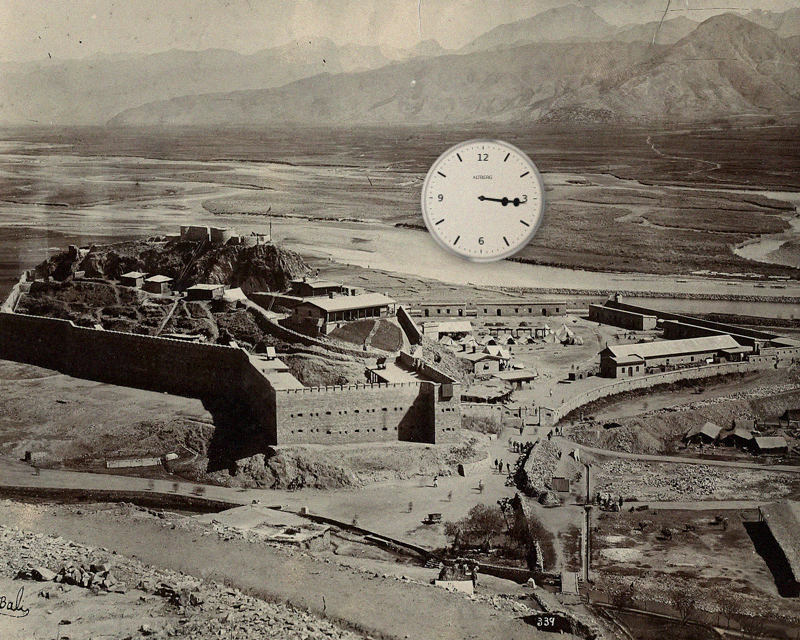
**3:16**
